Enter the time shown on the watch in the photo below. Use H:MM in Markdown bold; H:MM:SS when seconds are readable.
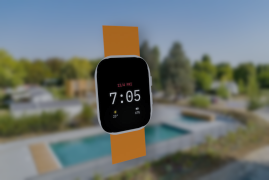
**7:05**
